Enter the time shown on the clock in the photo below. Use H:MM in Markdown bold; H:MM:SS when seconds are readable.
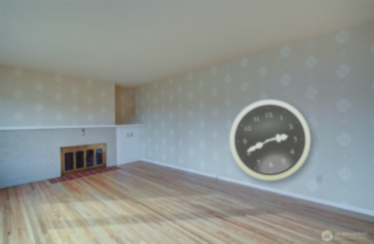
**2:41**
